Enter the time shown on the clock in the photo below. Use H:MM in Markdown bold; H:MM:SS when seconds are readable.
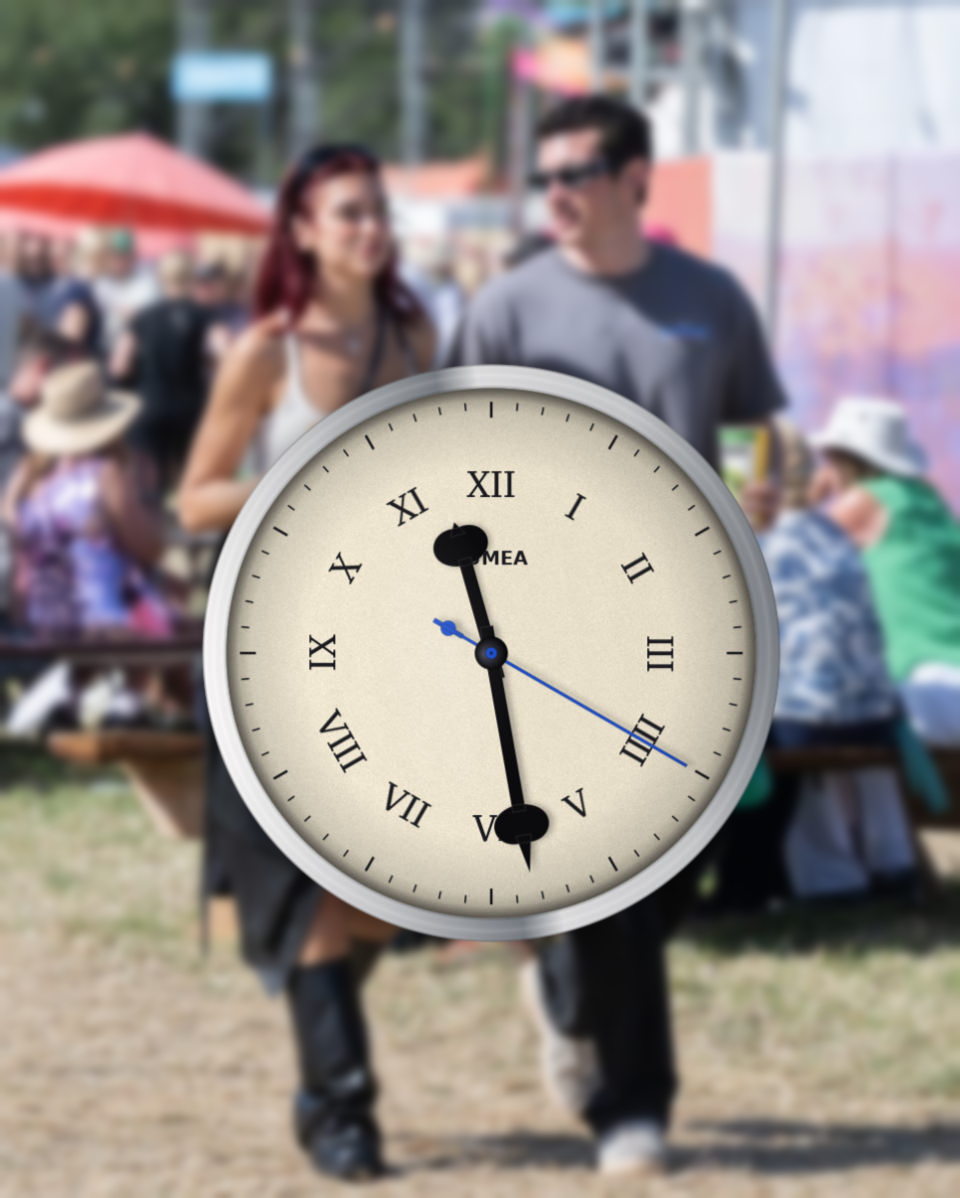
**11:28:20**
